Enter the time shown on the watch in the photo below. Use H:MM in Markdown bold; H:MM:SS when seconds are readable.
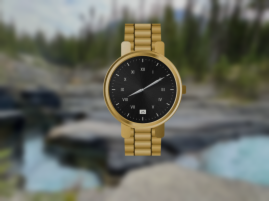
**8:10**
